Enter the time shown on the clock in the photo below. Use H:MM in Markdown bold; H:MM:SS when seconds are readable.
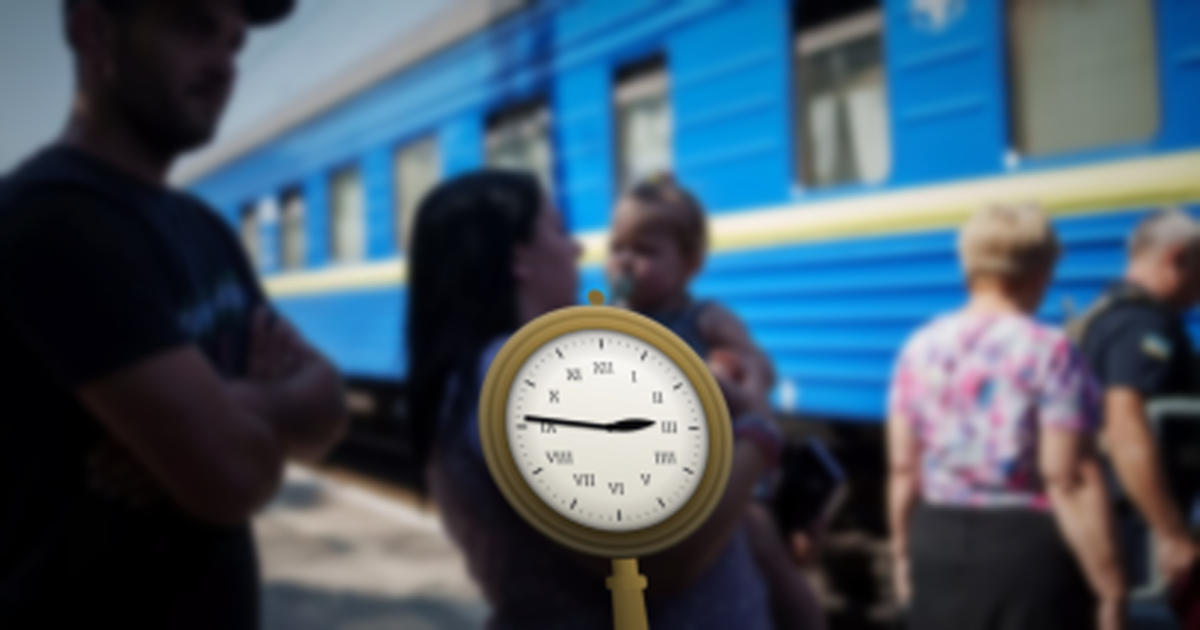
**2:46**
